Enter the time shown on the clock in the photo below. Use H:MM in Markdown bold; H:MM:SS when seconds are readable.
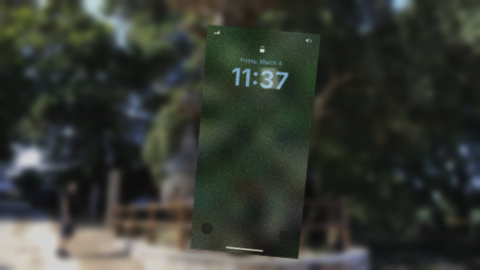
**11:37**
